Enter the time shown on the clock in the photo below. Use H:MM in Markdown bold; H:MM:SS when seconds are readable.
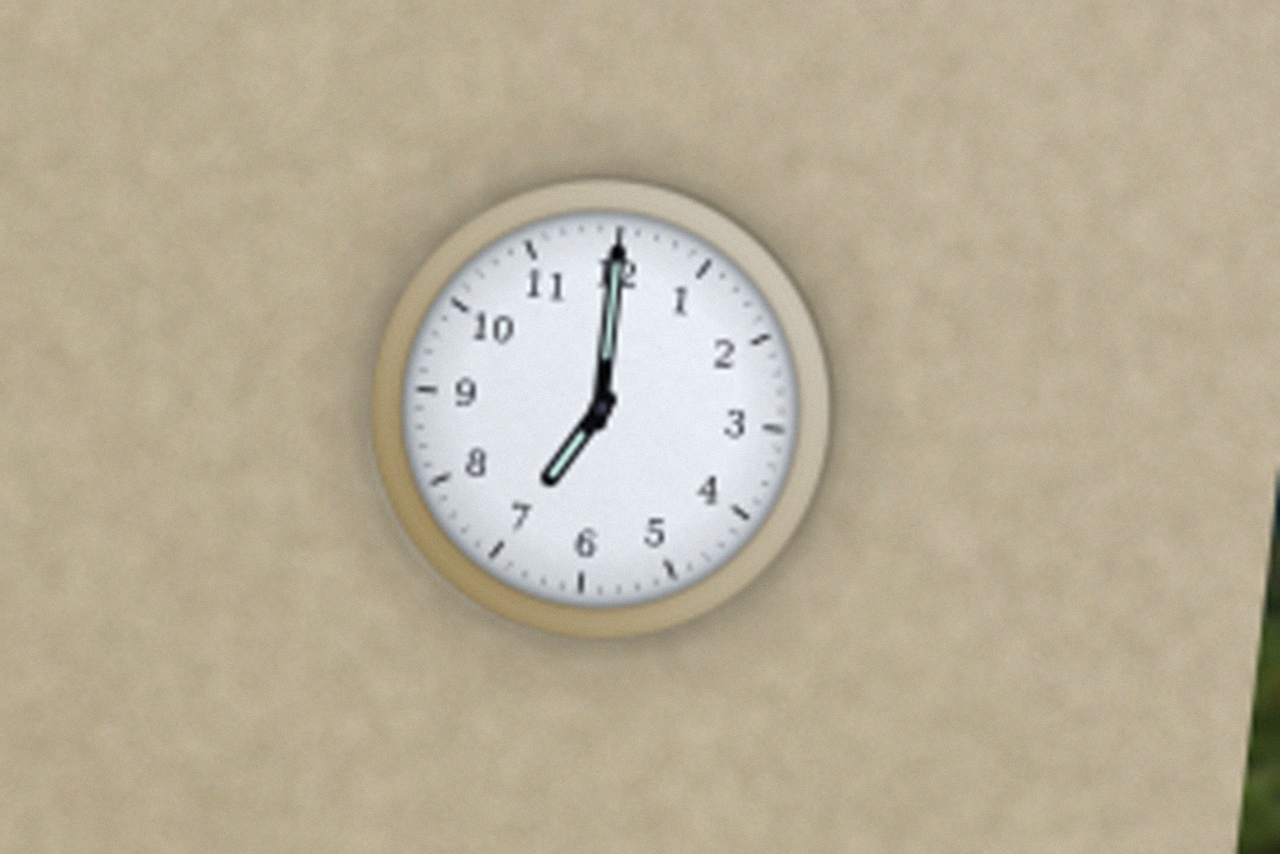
**7:00**
